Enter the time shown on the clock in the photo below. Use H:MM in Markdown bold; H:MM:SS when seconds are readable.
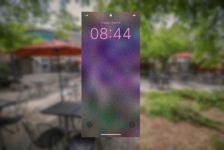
**8:44**
